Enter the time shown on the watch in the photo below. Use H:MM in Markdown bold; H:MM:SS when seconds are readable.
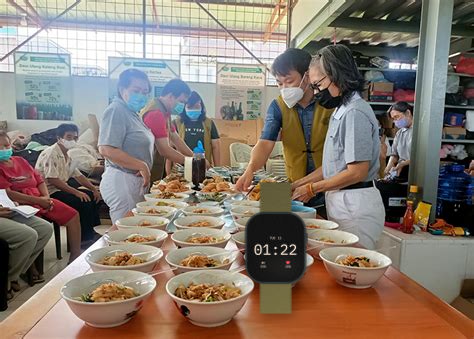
**1:22**
